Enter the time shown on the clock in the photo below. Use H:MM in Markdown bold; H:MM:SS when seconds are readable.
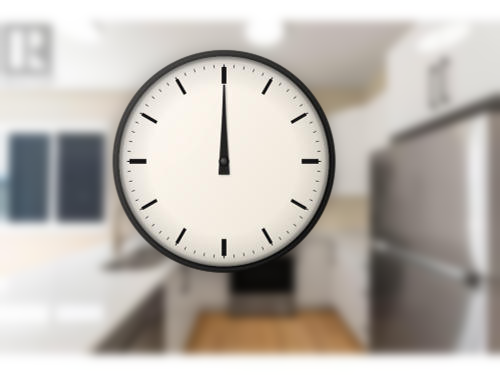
**12:00**
